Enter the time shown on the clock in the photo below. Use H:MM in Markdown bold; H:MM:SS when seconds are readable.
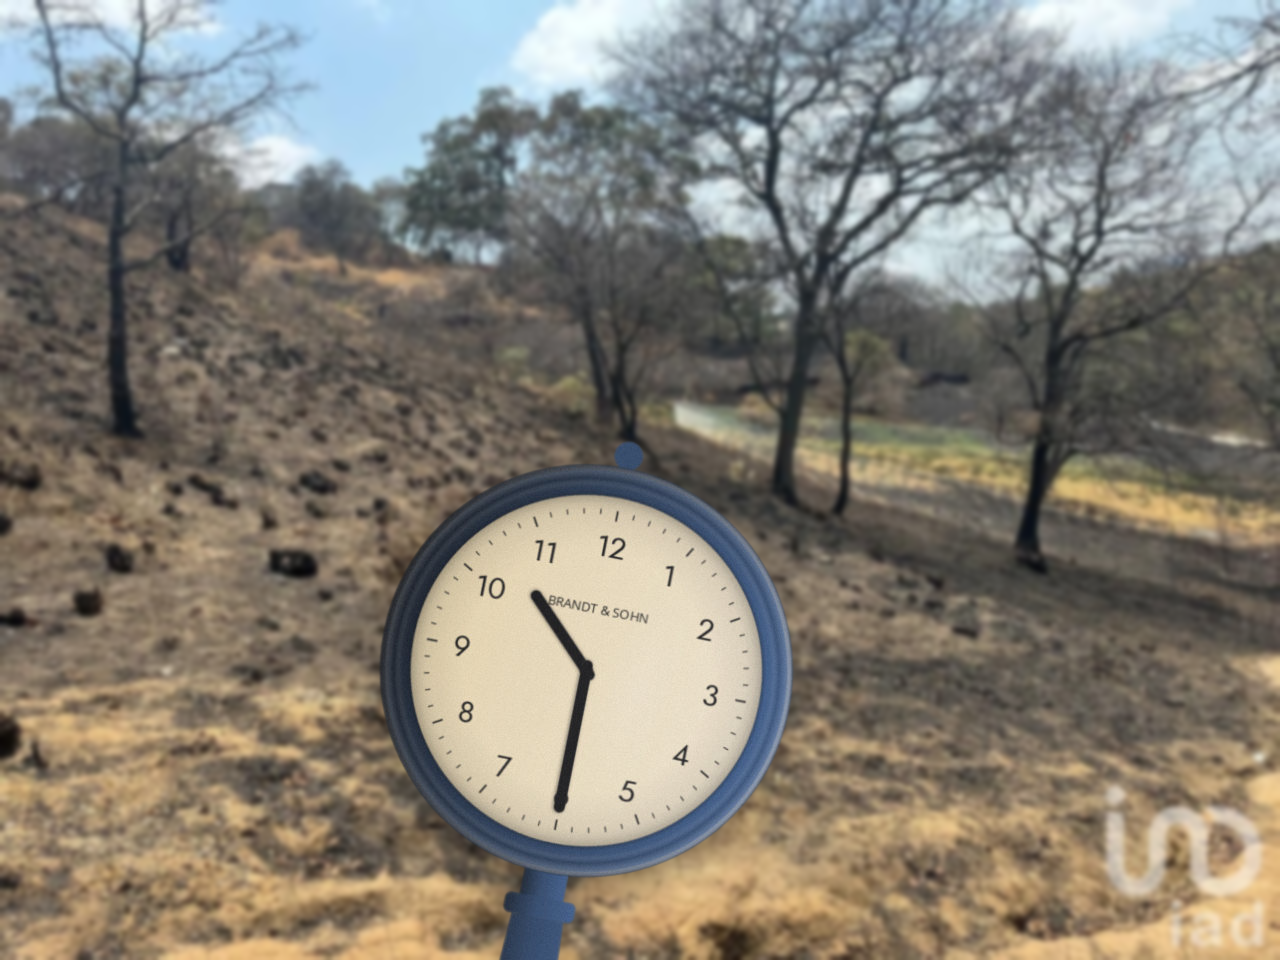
**10:30**
